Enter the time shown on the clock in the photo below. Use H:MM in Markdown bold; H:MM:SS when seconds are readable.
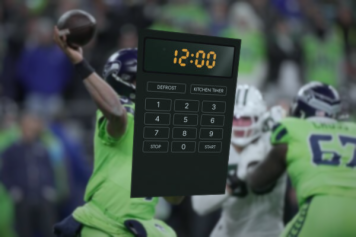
**12:00**
